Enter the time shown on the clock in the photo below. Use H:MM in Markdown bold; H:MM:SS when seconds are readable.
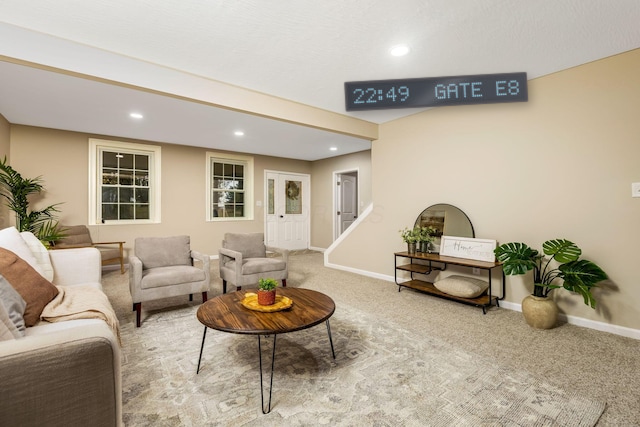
**22:49**
